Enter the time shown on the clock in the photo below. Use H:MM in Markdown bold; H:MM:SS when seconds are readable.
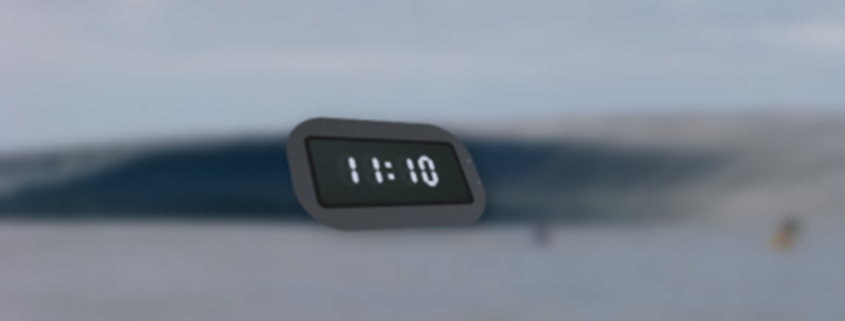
**11:10**
